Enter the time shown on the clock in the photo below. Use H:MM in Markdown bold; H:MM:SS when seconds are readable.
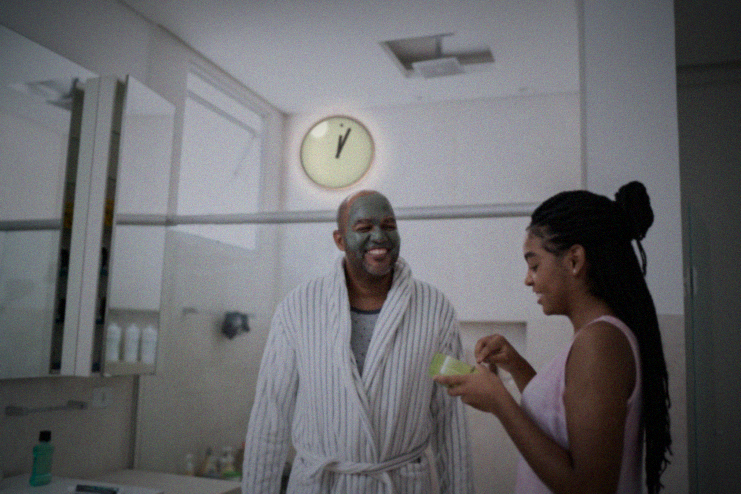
**12:03**
